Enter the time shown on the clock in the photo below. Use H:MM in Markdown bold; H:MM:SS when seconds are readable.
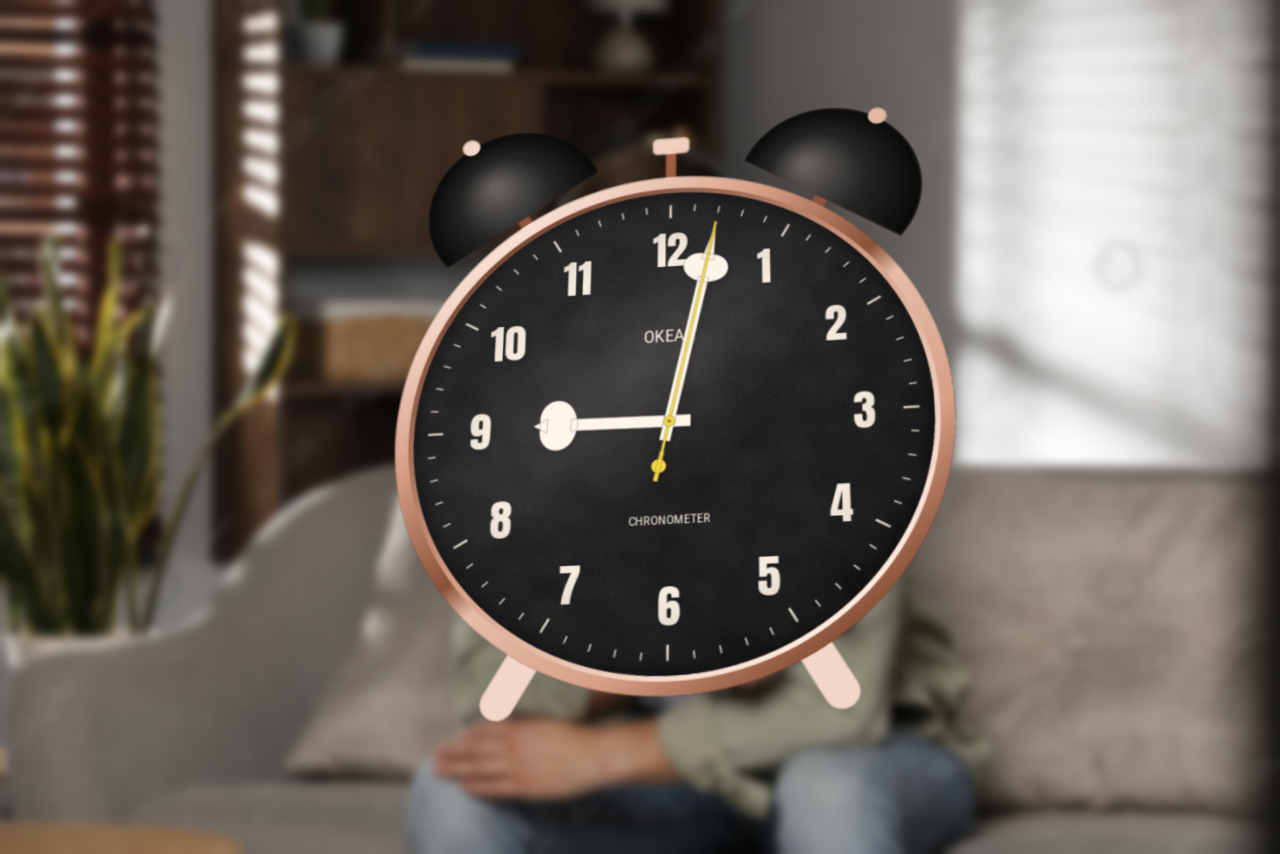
**9:02:02**
